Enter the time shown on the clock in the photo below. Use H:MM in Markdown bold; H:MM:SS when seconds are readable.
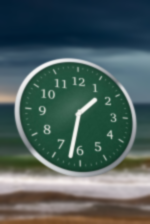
**1:32**
